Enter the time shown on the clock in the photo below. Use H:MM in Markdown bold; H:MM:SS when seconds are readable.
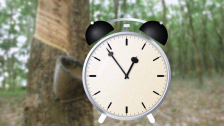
**12:54**
